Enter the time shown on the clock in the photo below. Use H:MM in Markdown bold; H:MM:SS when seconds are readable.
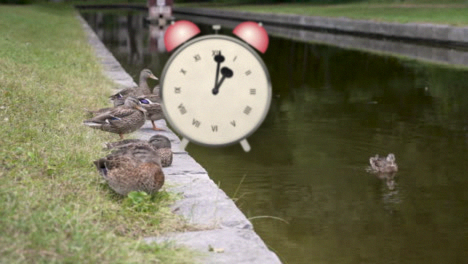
**1:01**
